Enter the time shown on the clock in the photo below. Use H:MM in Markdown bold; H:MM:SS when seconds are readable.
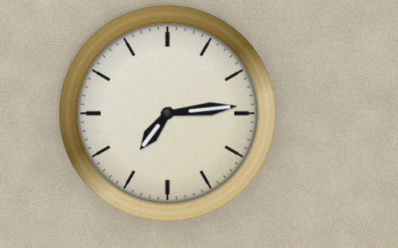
**7:14**
